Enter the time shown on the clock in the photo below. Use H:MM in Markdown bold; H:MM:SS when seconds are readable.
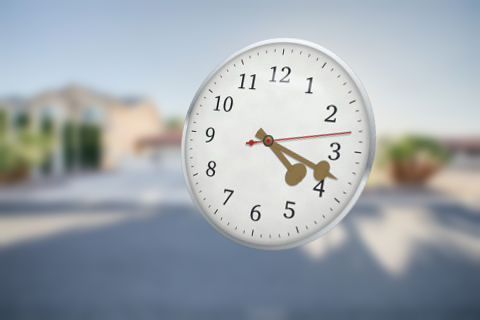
**4:18:13**
